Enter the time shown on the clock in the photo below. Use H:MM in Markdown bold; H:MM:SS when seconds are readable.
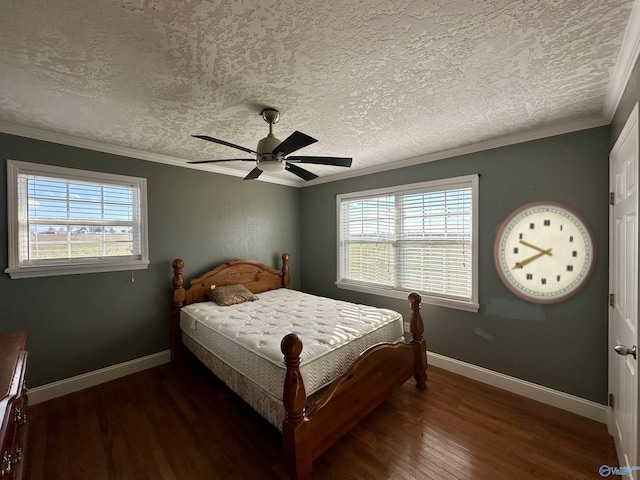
**9:40**
